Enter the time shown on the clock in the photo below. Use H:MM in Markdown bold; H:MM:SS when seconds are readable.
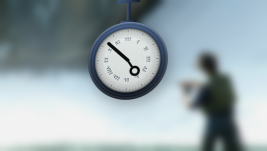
**4:52**
